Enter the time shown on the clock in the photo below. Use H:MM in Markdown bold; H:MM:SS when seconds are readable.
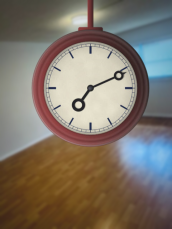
**7:11**
